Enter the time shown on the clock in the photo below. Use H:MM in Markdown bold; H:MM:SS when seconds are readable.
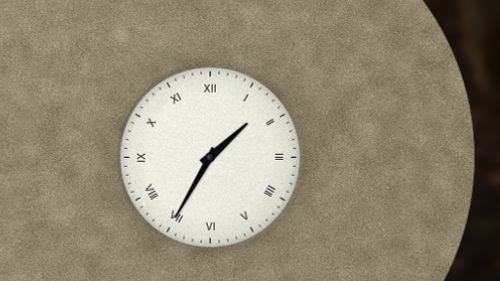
**1:35**
